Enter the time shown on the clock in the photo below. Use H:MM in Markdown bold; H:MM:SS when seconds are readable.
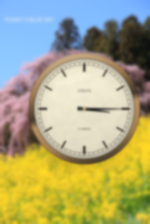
**3:15**
